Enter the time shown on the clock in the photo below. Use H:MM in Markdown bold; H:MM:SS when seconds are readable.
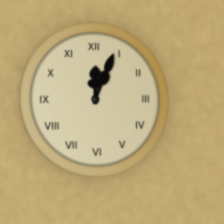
**12:04**
